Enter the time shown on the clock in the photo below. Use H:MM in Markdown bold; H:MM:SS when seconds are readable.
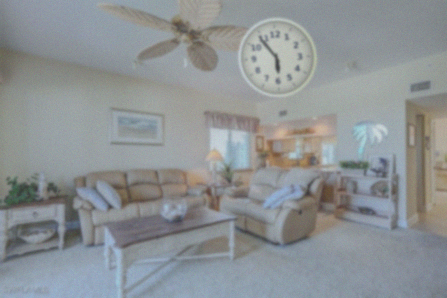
**5:54**
